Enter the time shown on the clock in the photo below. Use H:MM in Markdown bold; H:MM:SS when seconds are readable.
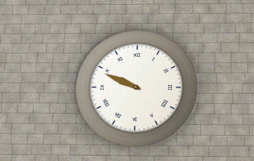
**9:49**
